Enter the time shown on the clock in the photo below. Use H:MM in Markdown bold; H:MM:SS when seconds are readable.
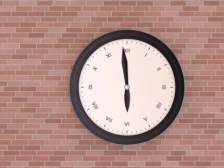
**5:59**
